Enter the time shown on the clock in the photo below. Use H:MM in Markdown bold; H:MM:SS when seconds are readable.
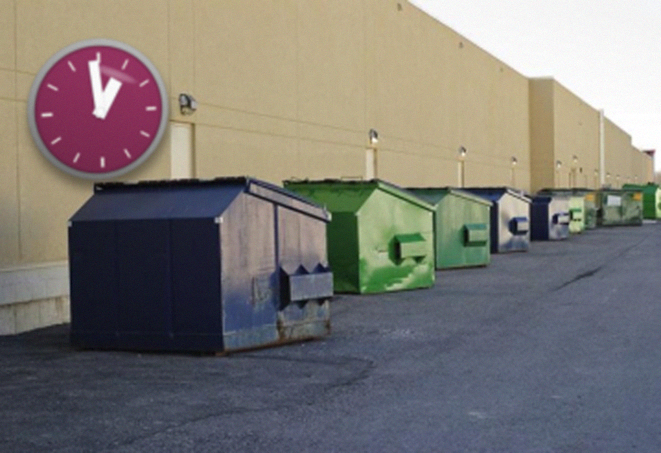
**12:59**
